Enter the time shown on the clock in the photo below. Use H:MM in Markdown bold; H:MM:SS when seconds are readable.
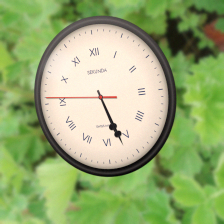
**5:26:46**
